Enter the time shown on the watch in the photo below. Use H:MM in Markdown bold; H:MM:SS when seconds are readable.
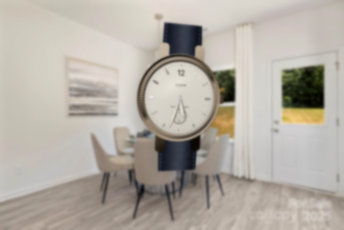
**5:33**
